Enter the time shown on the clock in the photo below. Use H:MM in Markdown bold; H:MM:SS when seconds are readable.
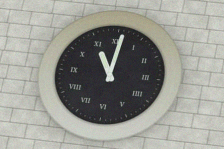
**11:01**
